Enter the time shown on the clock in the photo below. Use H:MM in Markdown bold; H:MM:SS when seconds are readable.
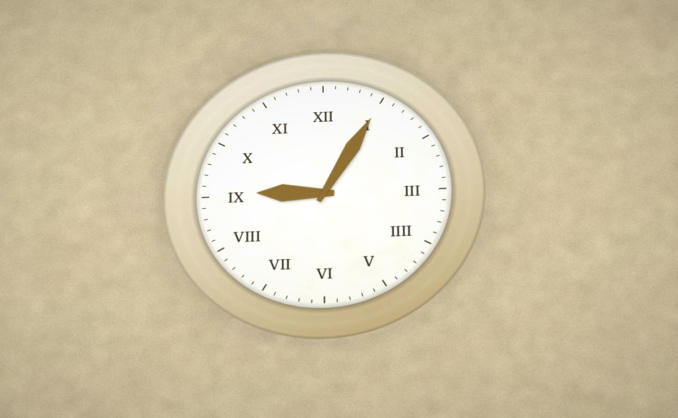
**9:05**
